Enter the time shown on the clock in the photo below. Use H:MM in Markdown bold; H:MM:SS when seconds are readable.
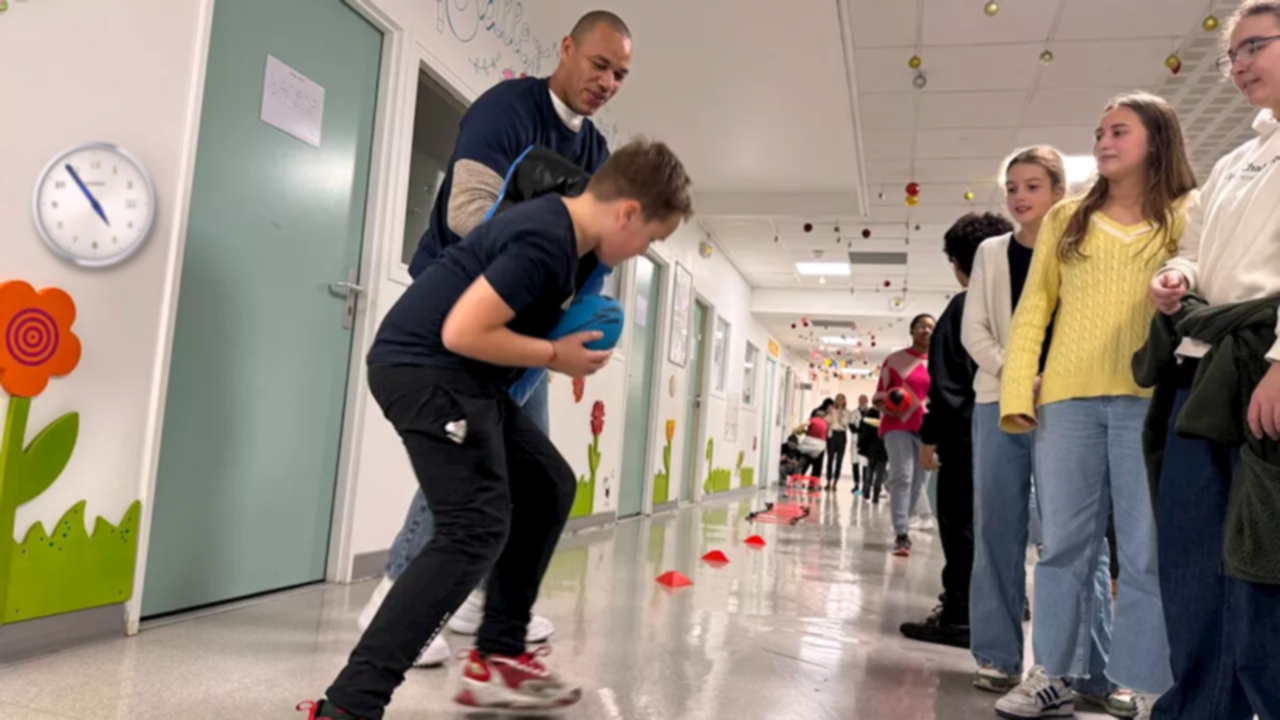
**4:54**
